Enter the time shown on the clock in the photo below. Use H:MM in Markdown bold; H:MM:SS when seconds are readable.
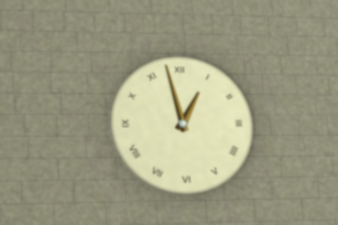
**12:58**
